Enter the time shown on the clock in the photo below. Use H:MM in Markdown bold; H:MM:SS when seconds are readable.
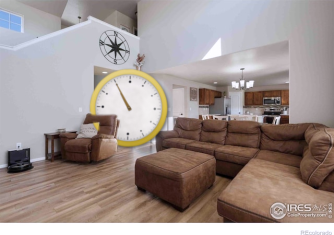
**10:55**
